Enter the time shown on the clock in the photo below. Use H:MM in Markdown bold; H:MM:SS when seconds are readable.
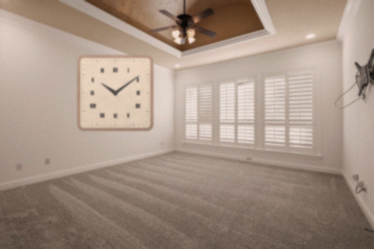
**10:09**
